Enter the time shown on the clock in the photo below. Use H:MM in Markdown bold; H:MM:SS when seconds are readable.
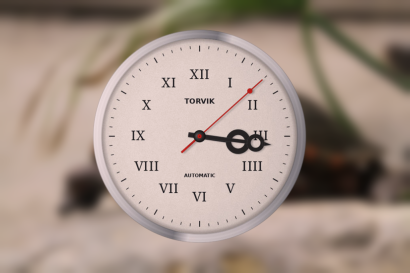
**3:16:08**
